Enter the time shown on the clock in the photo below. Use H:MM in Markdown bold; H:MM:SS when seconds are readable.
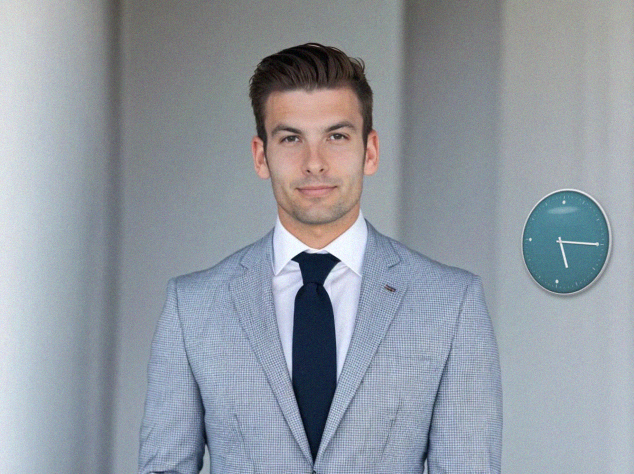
**5:15**
